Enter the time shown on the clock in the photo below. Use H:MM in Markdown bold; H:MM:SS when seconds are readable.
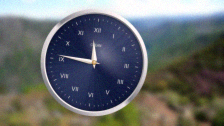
**11:46**
